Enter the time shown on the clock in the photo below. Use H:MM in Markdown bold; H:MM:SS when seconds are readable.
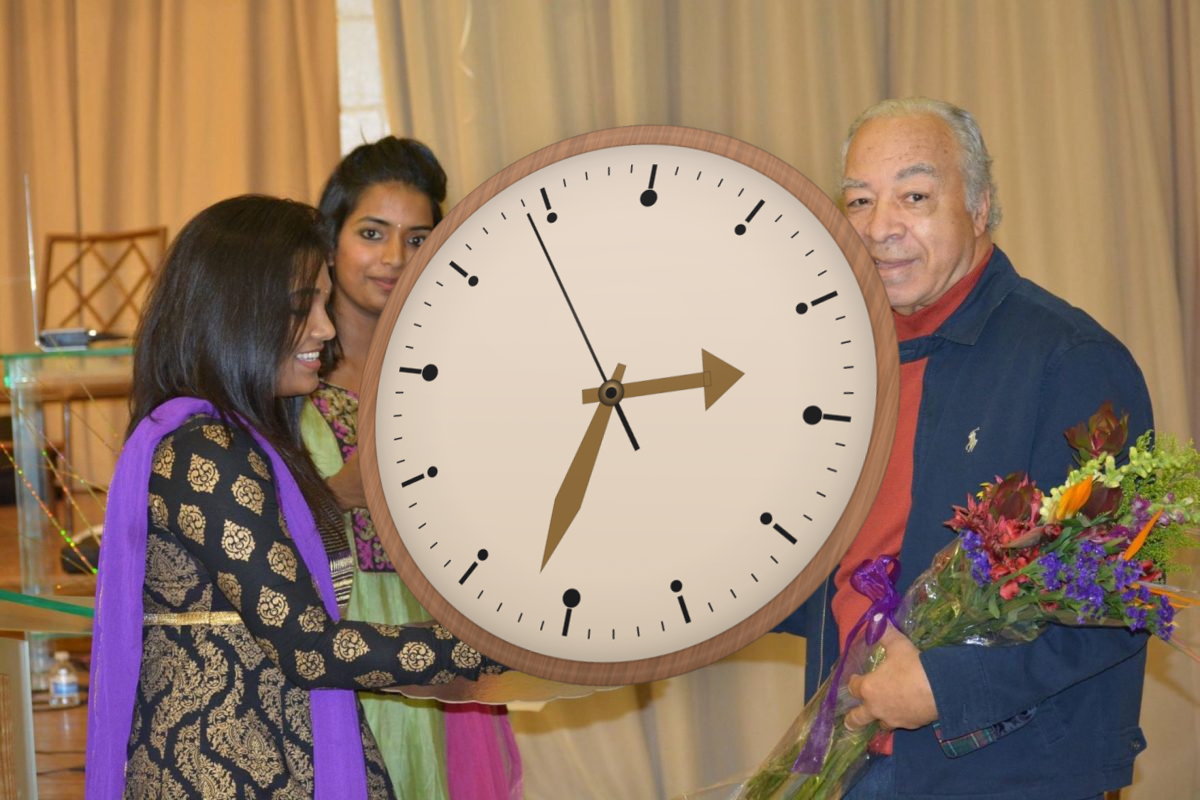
**2:31:54**
